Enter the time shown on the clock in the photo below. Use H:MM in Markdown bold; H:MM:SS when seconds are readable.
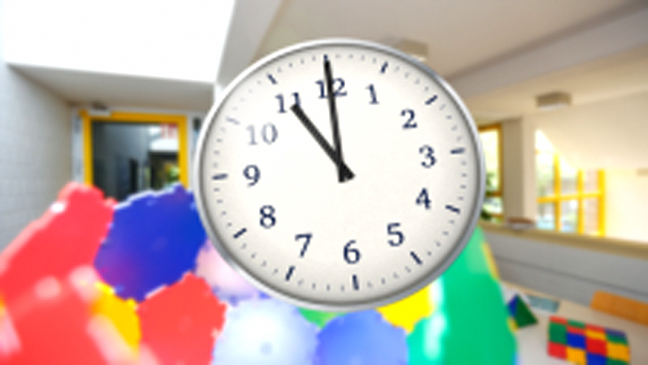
**11:00**
